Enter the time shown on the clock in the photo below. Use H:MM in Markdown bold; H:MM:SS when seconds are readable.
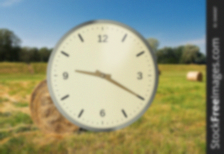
**9:20**
